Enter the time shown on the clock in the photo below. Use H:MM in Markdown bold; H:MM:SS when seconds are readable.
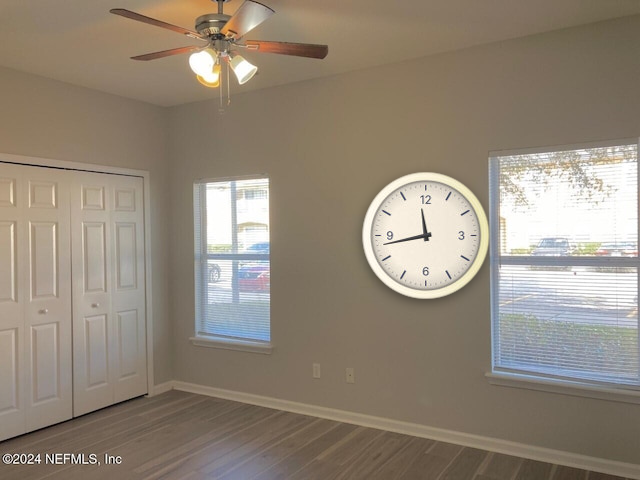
**11:43**
